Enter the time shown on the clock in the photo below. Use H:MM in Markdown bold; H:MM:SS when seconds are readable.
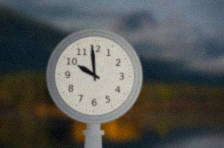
**9:59**
